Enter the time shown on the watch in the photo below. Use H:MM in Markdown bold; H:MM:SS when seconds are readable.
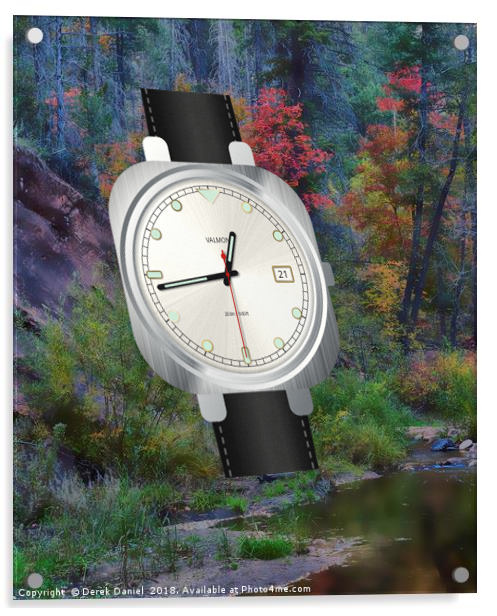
**12:43:30**
